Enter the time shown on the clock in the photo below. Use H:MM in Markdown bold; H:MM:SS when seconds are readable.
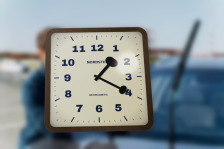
**1:20**
